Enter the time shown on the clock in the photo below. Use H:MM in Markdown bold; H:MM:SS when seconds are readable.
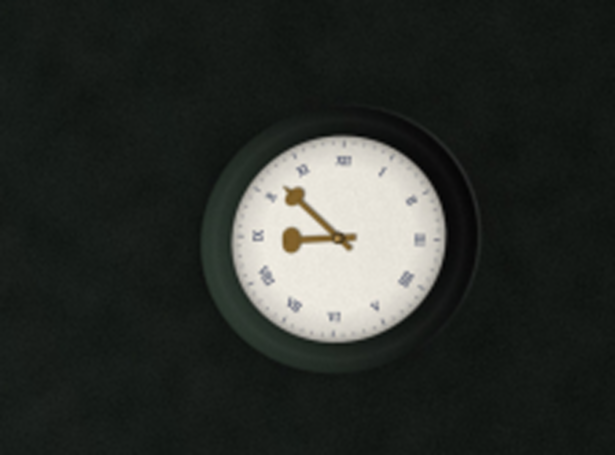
**8:52**
